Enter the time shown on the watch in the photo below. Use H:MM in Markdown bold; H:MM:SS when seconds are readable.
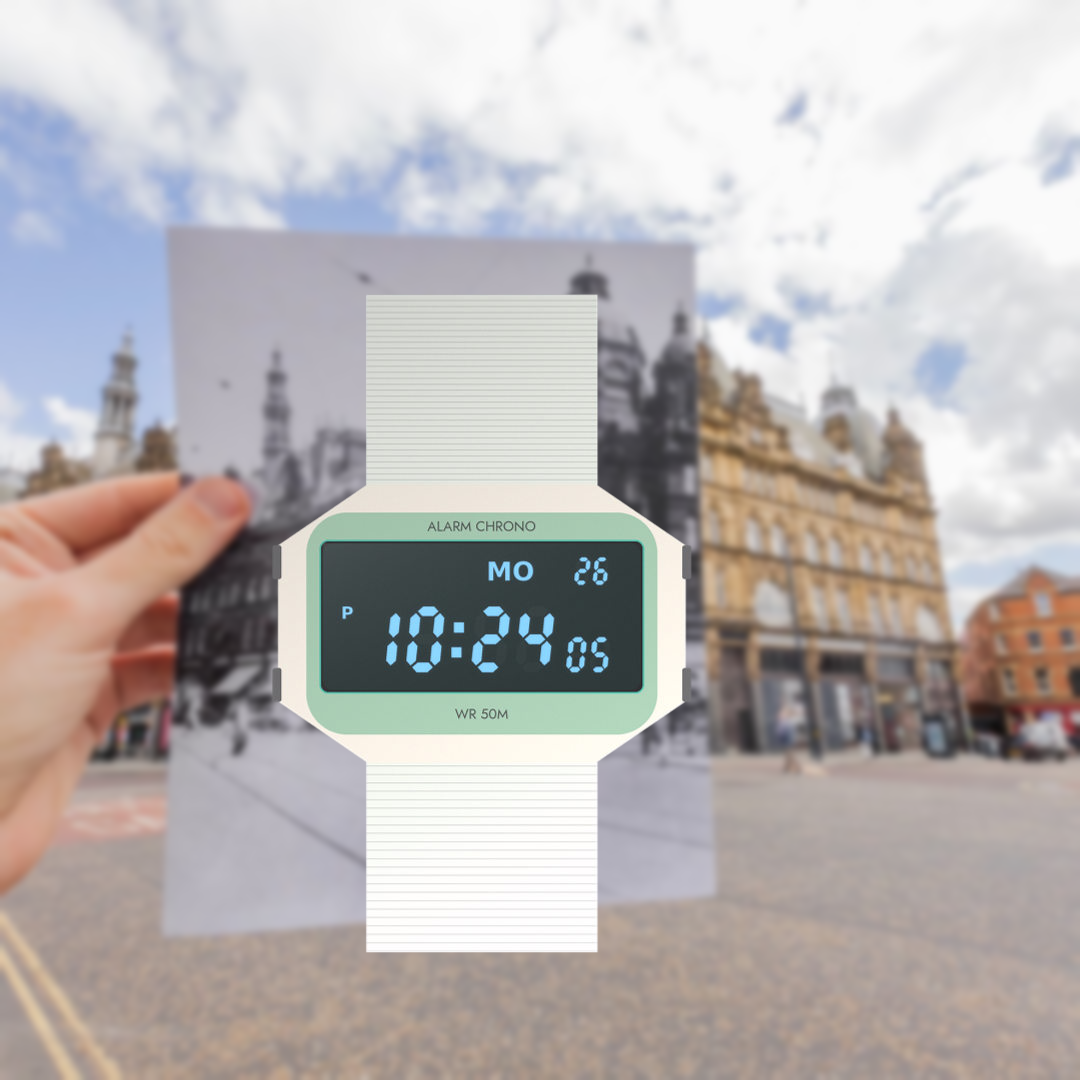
**10:24:05**
